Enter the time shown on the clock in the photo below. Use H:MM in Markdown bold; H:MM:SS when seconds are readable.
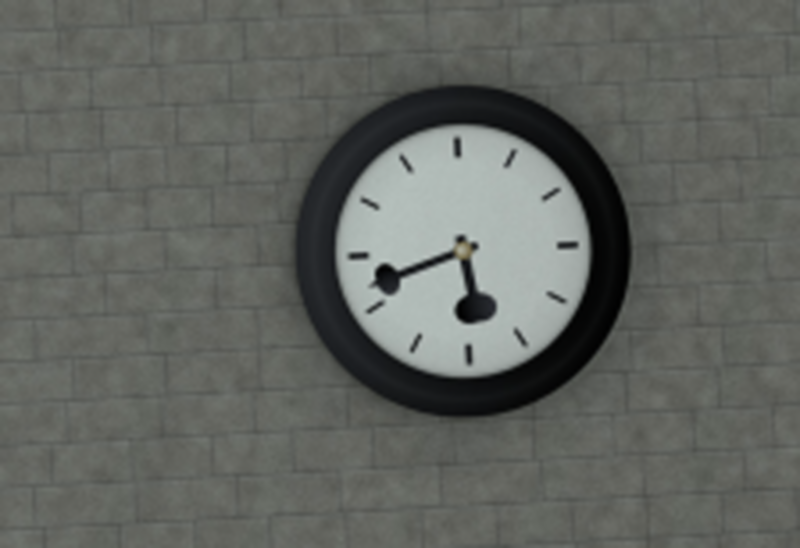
**5:42**
